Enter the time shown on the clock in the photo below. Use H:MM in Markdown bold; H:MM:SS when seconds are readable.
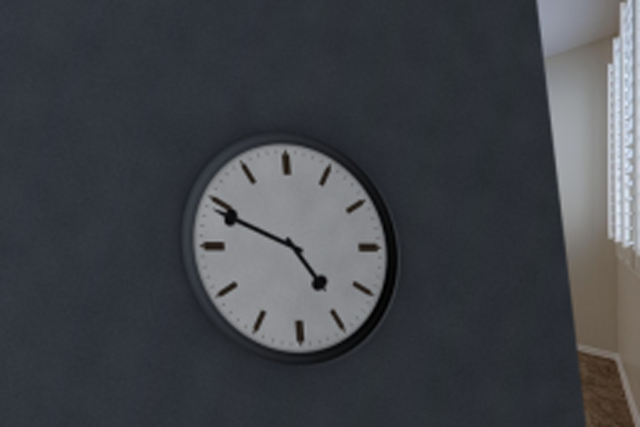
**4:49**
